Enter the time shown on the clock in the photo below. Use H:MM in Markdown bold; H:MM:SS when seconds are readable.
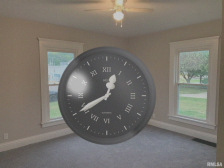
**12:40**
